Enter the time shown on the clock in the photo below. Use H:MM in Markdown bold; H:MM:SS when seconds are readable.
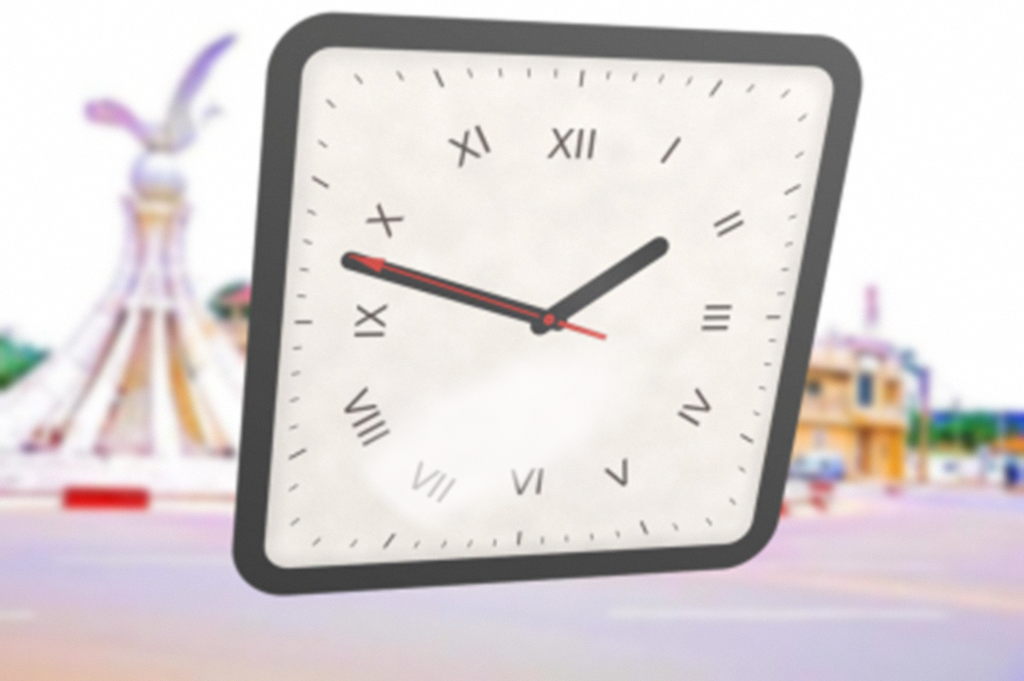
**1:47:48**
